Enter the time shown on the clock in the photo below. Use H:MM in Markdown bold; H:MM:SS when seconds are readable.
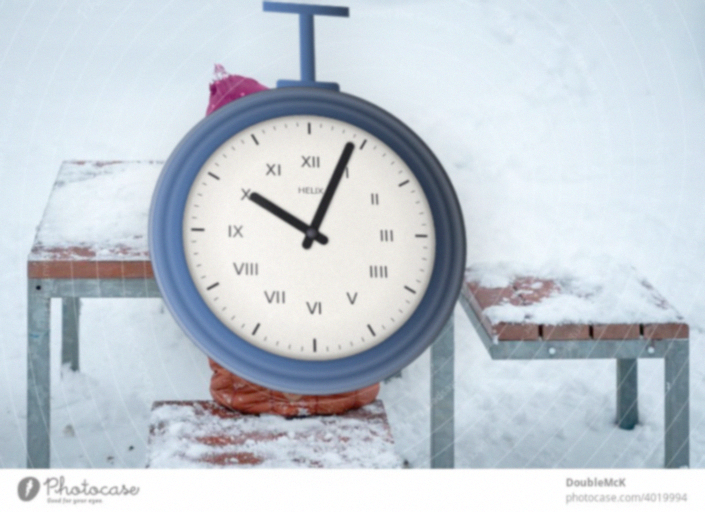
**10:04**
